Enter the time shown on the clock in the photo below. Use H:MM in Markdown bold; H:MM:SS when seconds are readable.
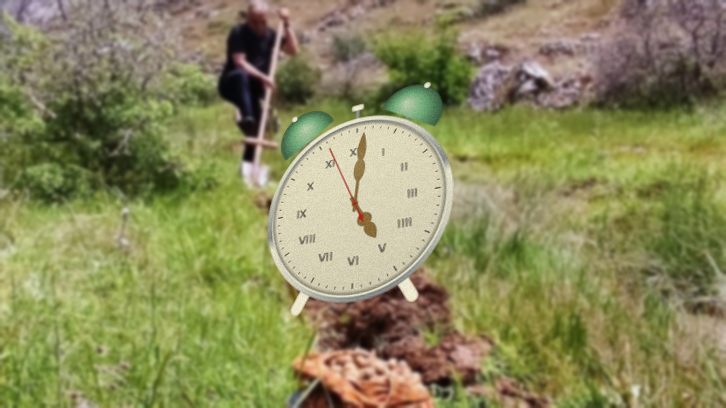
**5:00:56**
